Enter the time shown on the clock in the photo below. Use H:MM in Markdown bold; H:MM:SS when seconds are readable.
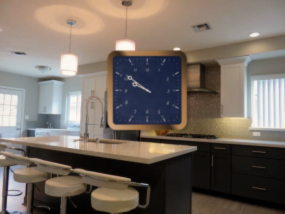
**9:51**
